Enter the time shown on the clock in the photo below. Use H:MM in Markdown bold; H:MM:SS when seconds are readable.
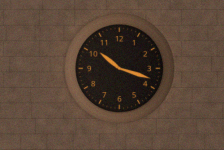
**10:18**
